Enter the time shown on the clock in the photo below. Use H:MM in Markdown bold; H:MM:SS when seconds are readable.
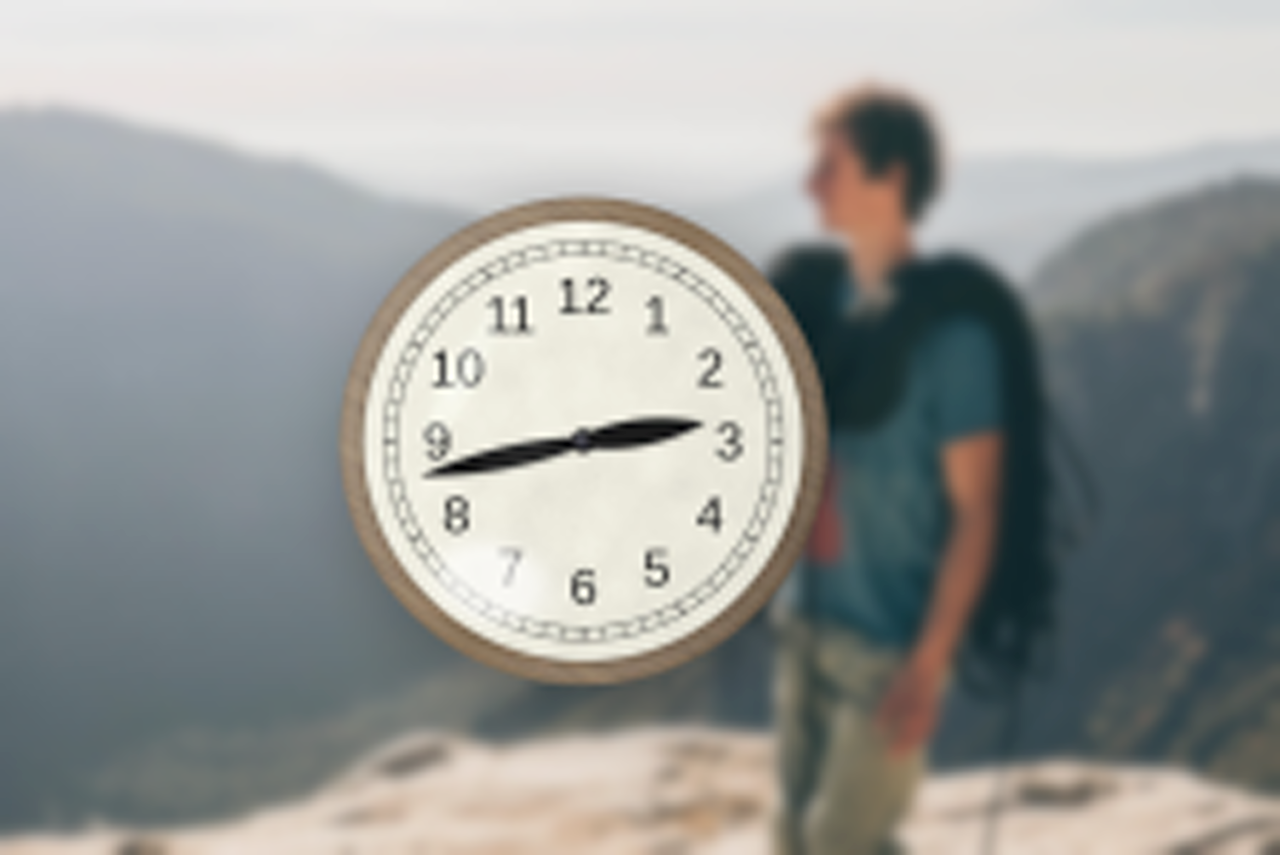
**2:43**
